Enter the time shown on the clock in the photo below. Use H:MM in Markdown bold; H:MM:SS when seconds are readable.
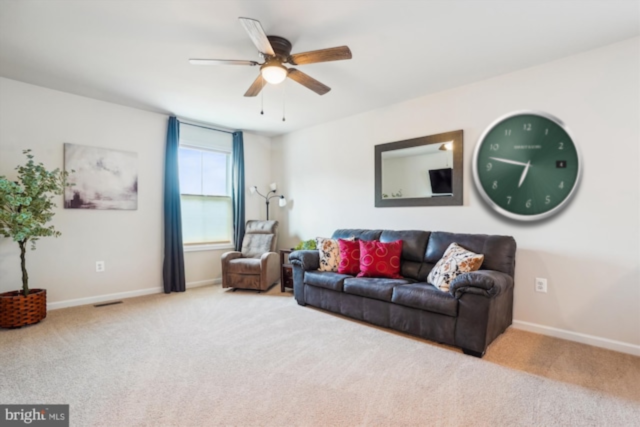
**6:47**
